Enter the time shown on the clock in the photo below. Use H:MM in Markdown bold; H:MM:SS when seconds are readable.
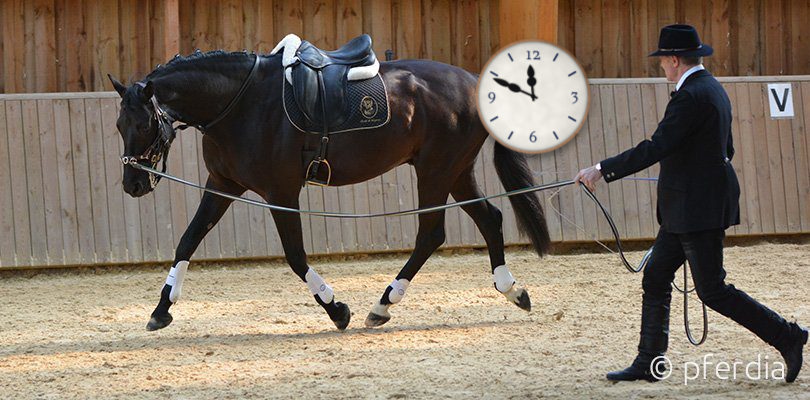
**11:49**
